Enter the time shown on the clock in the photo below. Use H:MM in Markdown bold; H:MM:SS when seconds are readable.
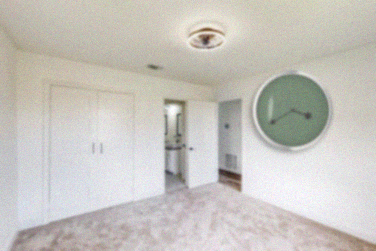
**3:40**
